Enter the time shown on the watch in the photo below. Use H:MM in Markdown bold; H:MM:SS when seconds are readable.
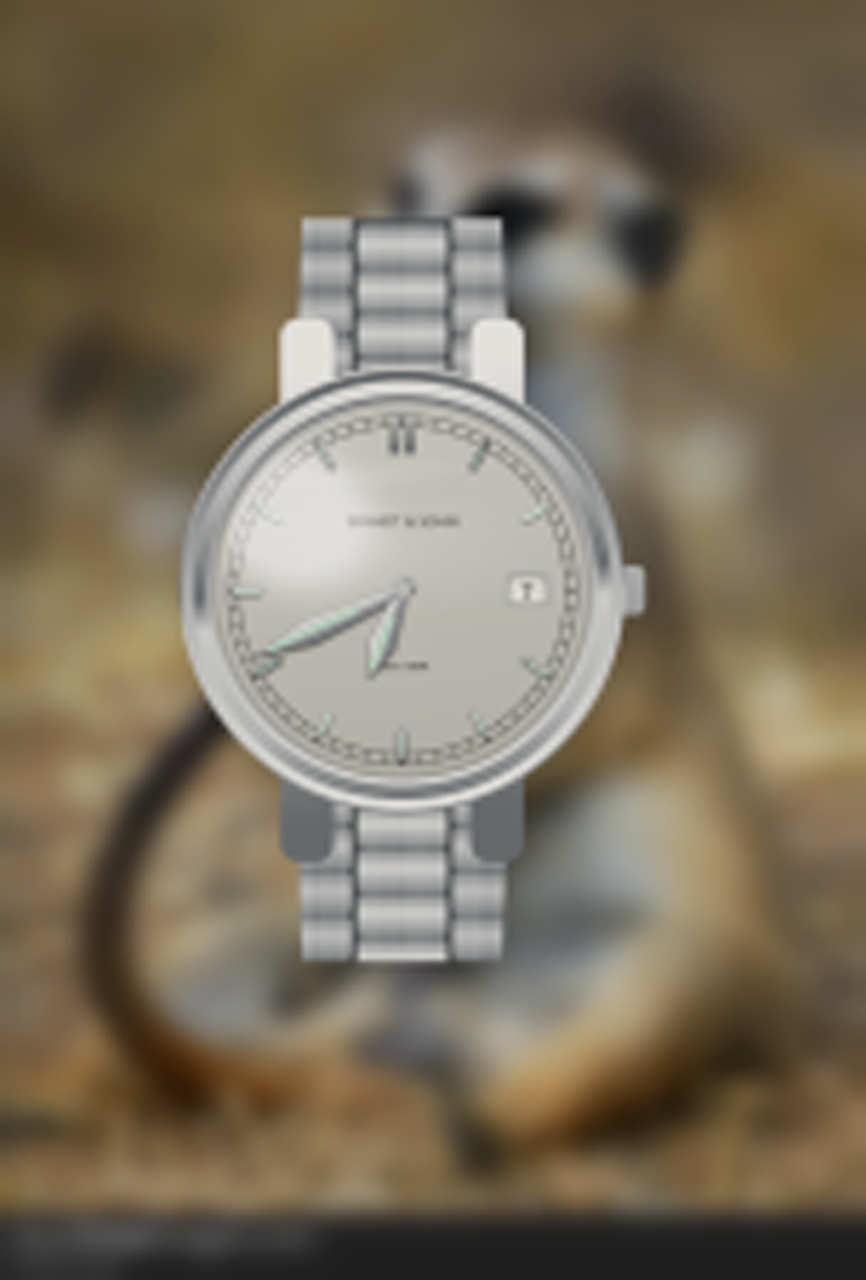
**6:41**
